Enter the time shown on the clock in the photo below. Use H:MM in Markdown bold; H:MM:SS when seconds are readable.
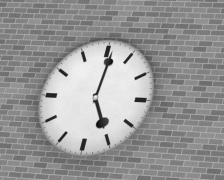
**5:01**
